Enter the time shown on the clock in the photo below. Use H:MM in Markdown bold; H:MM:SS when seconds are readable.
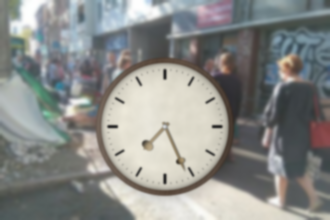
**7:26**
